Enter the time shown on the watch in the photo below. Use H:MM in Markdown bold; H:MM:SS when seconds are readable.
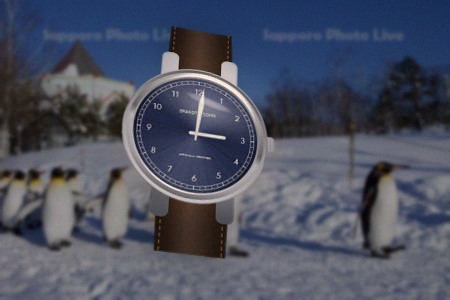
**3:01**
